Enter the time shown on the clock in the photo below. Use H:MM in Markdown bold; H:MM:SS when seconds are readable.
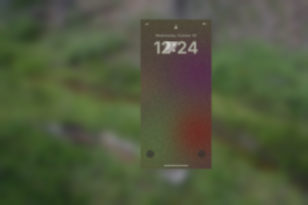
**12:24**
